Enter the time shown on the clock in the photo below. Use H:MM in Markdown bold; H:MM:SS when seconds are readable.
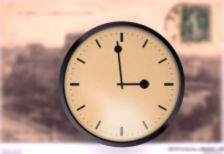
**2:59**
